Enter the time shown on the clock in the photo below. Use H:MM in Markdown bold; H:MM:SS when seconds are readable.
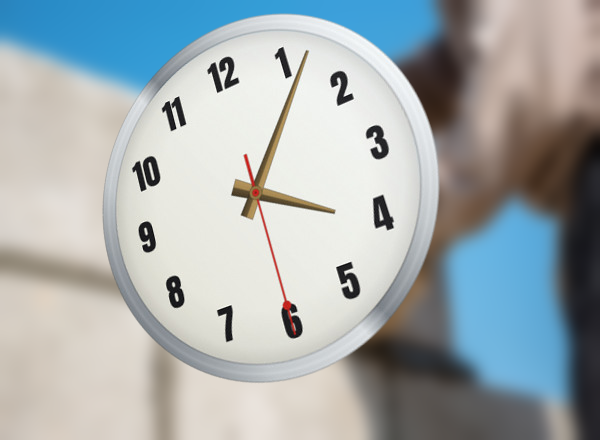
**4:06:30**
